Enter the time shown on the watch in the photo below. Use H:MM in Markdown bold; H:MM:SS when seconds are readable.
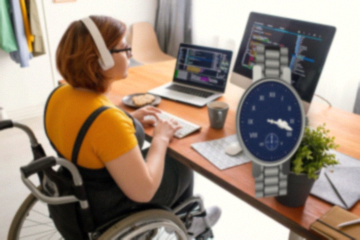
**3:18**
